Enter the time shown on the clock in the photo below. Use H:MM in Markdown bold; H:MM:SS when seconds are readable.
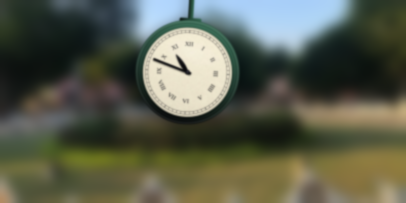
**10:48**
